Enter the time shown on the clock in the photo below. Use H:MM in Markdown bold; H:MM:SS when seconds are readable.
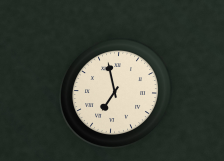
**6:57**
